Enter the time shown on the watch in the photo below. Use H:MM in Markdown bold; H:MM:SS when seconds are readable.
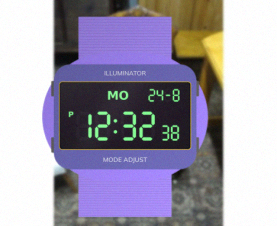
**12:32:38**
